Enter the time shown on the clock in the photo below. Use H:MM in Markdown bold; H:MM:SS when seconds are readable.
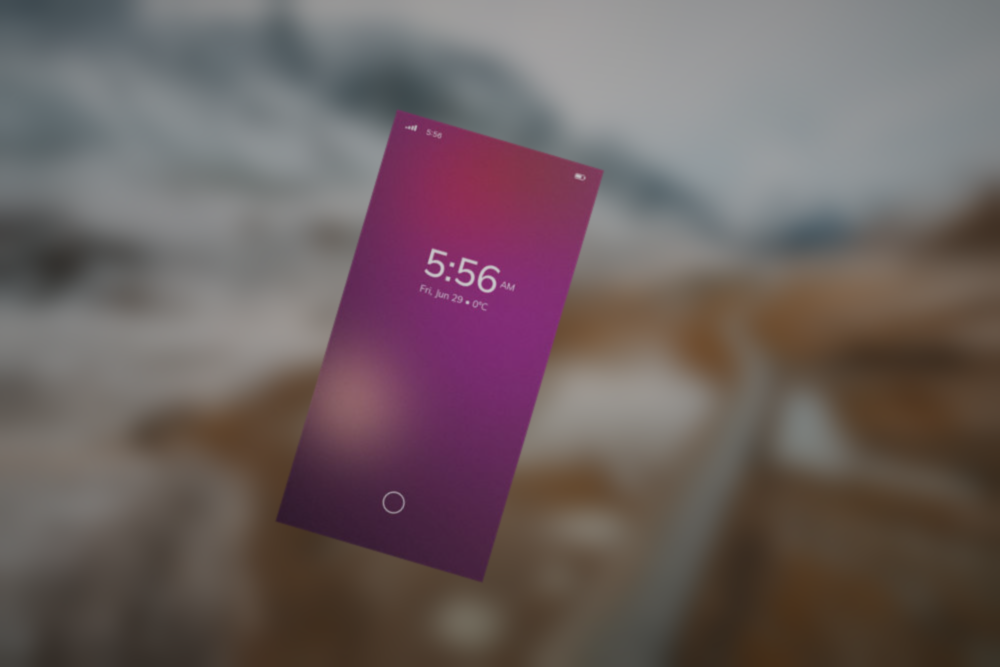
**5:56**
